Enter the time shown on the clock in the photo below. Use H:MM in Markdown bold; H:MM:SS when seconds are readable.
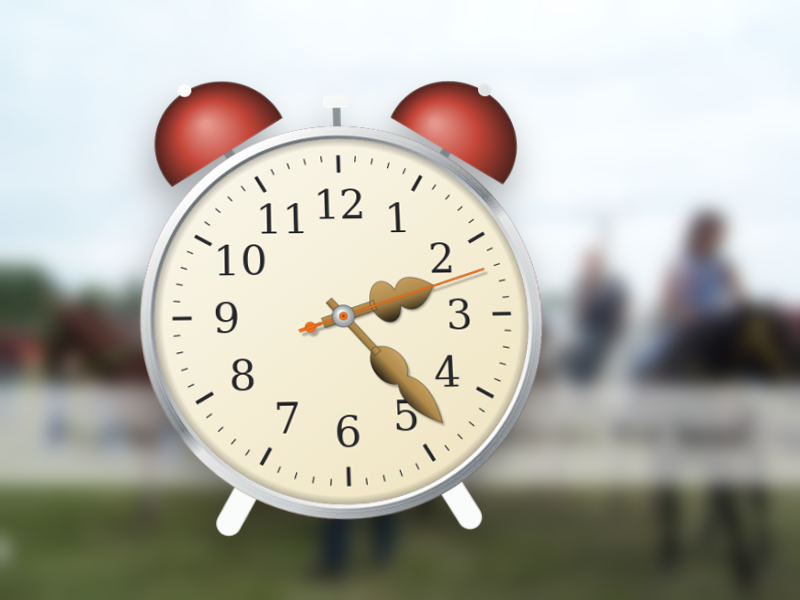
**2:23:12**
